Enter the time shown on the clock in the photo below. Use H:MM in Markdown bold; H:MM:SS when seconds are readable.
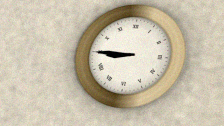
**8:45**
